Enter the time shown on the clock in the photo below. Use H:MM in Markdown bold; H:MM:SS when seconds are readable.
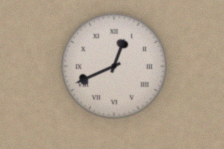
**12:41**
